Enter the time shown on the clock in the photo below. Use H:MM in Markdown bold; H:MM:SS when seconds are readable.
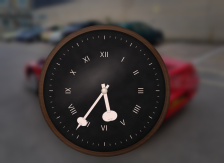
**5:36**
